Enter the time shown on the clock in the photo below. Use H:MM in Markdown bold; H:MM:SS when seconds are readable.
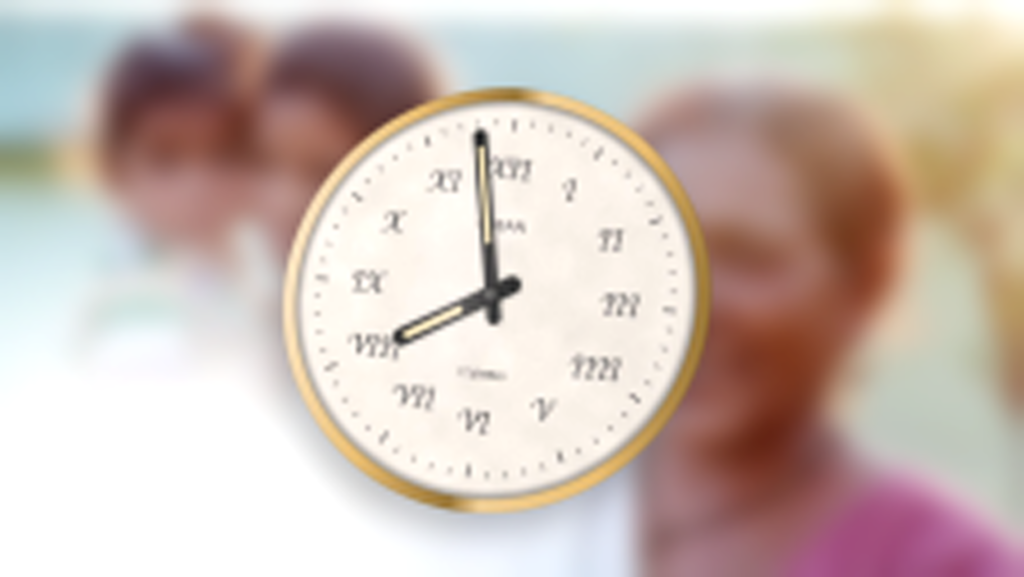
**7:58**
